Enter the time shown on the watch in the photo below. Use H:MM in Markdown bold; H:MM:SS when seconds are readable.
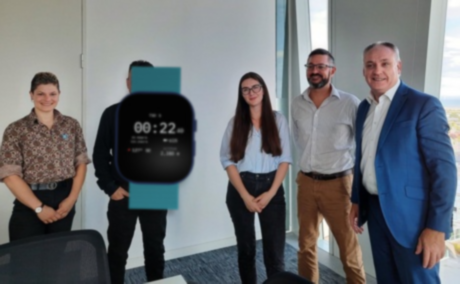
**0:22**
